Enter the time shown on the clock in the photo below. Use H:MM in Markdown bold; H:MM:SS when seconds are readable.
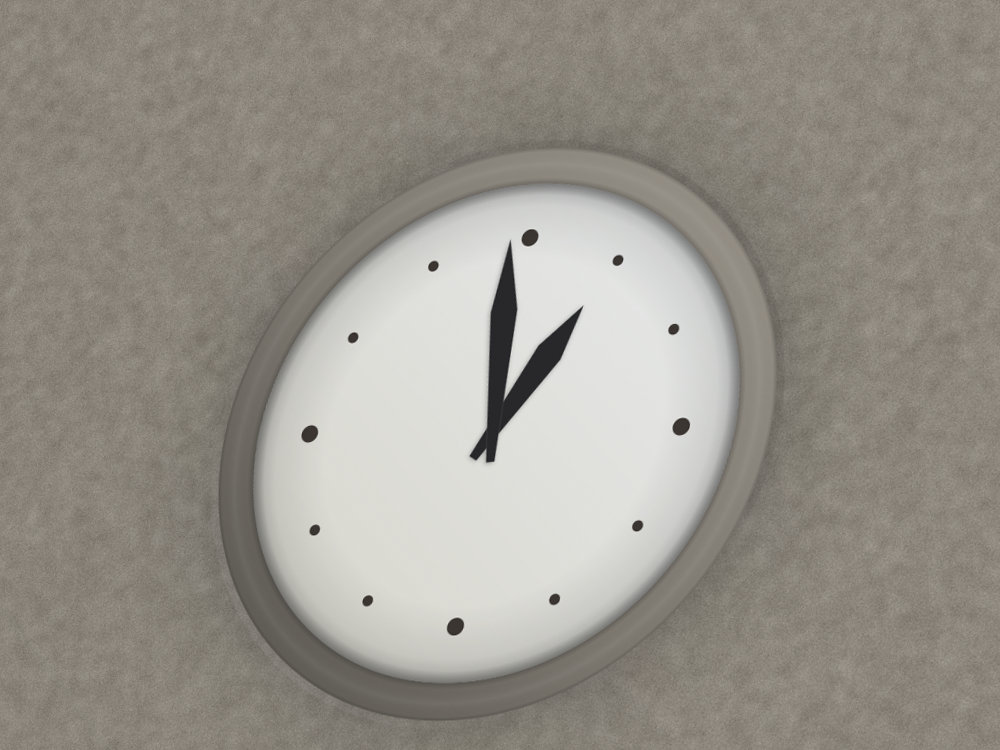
**12:59**
